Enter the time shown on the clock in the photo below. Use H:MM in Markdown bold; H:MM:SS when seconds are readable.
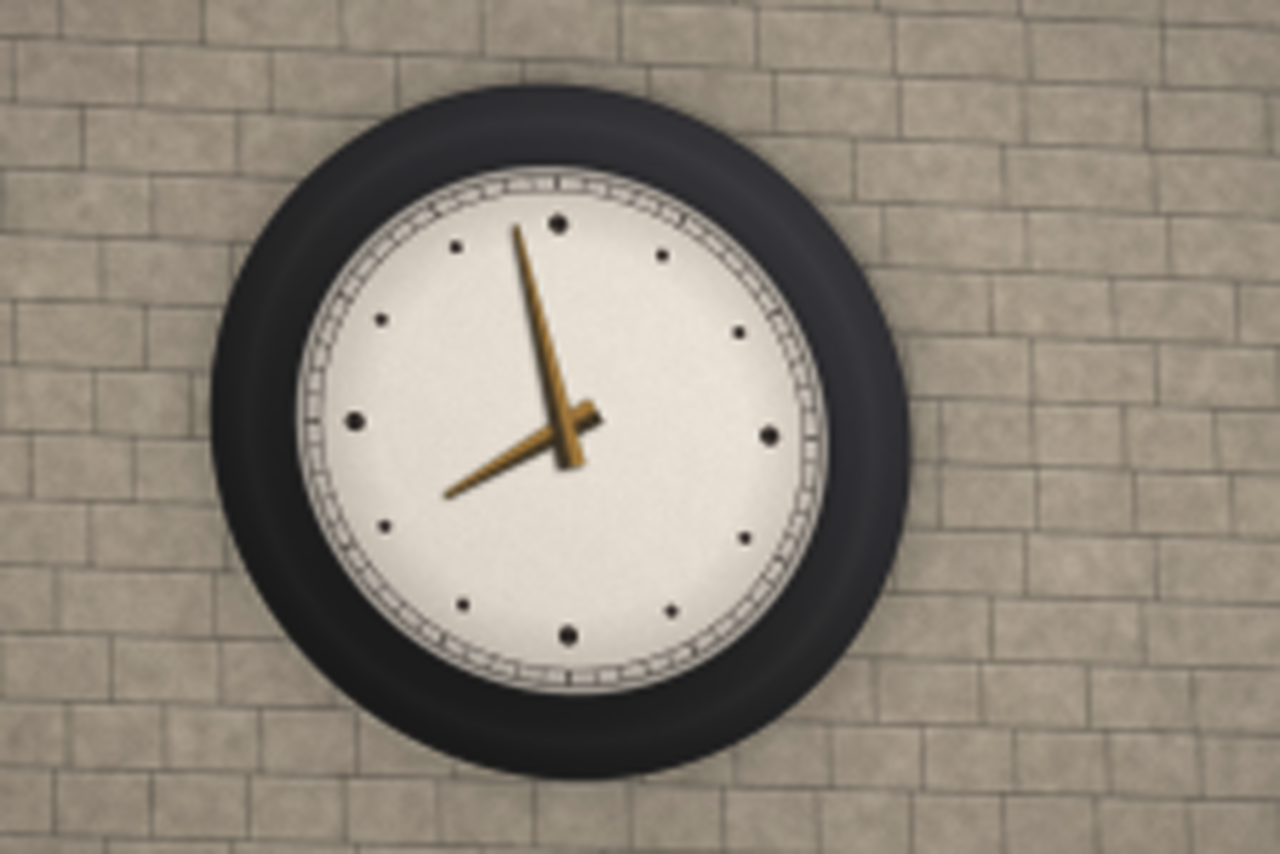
**7:58**
